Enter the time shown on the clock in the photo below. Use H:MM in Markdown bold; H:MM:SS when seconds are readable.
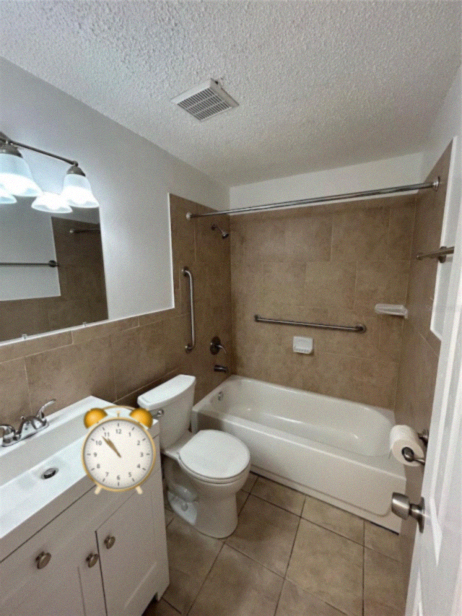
**10:53**
